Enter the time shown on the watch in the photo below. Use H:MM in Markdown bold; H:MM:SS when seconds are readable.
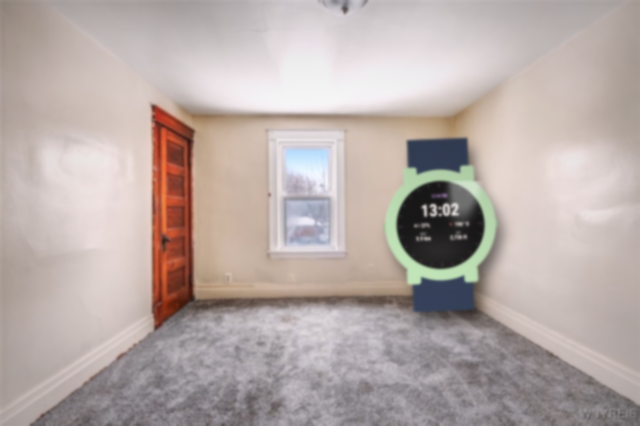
**13:02**
